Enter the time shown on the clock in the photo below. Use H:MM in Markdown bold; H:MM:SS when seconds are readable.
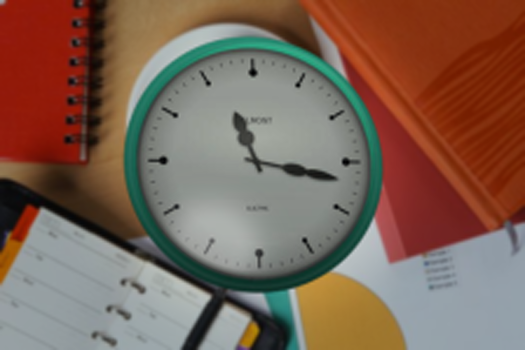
**11:17**
